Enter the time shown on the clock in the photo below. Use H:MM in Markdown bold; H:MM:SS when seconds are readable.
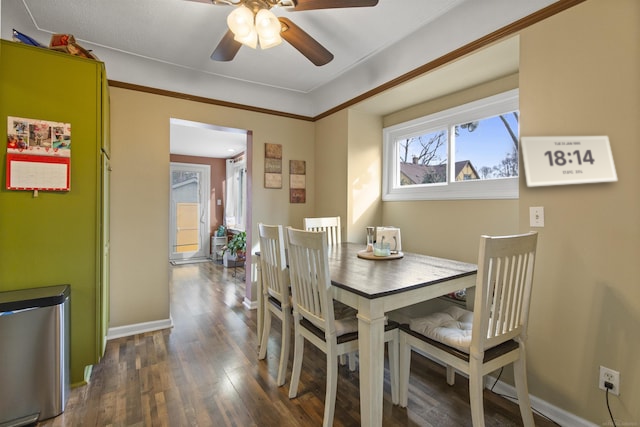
**18:14**
